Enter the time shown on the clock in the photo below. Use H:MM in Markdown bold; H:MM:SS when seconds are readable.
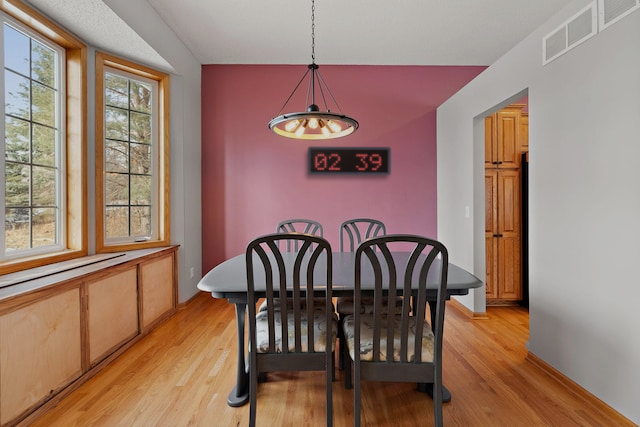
**2:39**
